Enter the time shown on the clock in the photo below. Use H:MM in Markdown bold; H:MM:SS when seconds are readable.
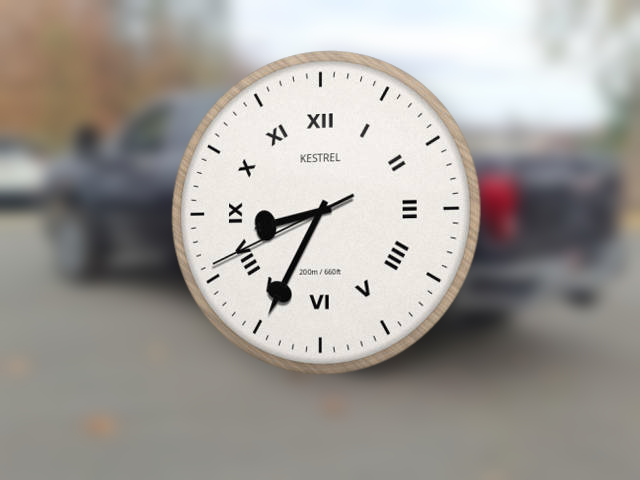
**8:34:41**
